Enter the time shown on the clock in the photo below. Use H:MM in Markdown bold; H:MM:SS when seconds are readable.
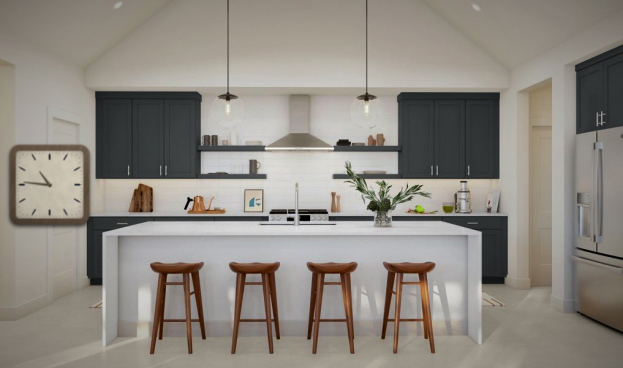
**10:46**
